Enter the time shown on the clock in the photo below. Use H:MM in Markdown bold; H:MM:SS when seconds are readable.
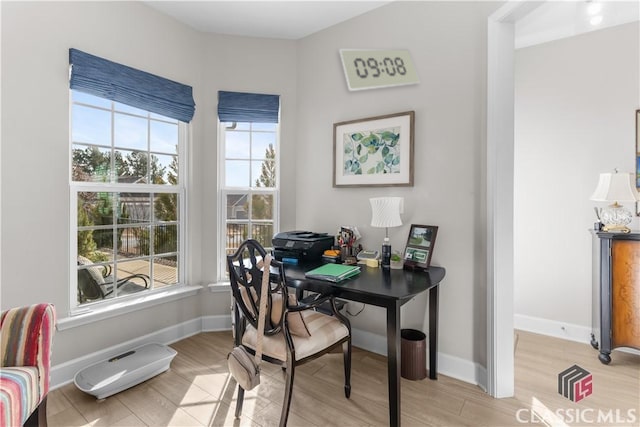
**9:08**
